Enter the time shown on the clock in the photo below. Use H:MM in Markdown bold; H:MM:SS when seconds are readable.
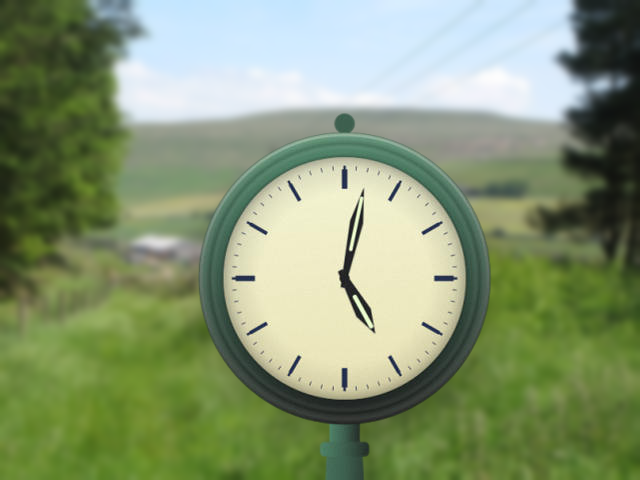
**5:02**
